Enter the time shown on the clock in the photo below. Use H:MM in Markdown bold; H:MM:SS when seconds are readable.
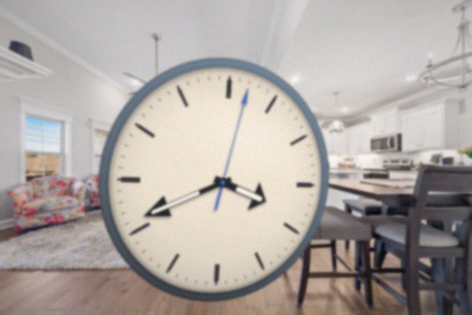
**3:41:02**
